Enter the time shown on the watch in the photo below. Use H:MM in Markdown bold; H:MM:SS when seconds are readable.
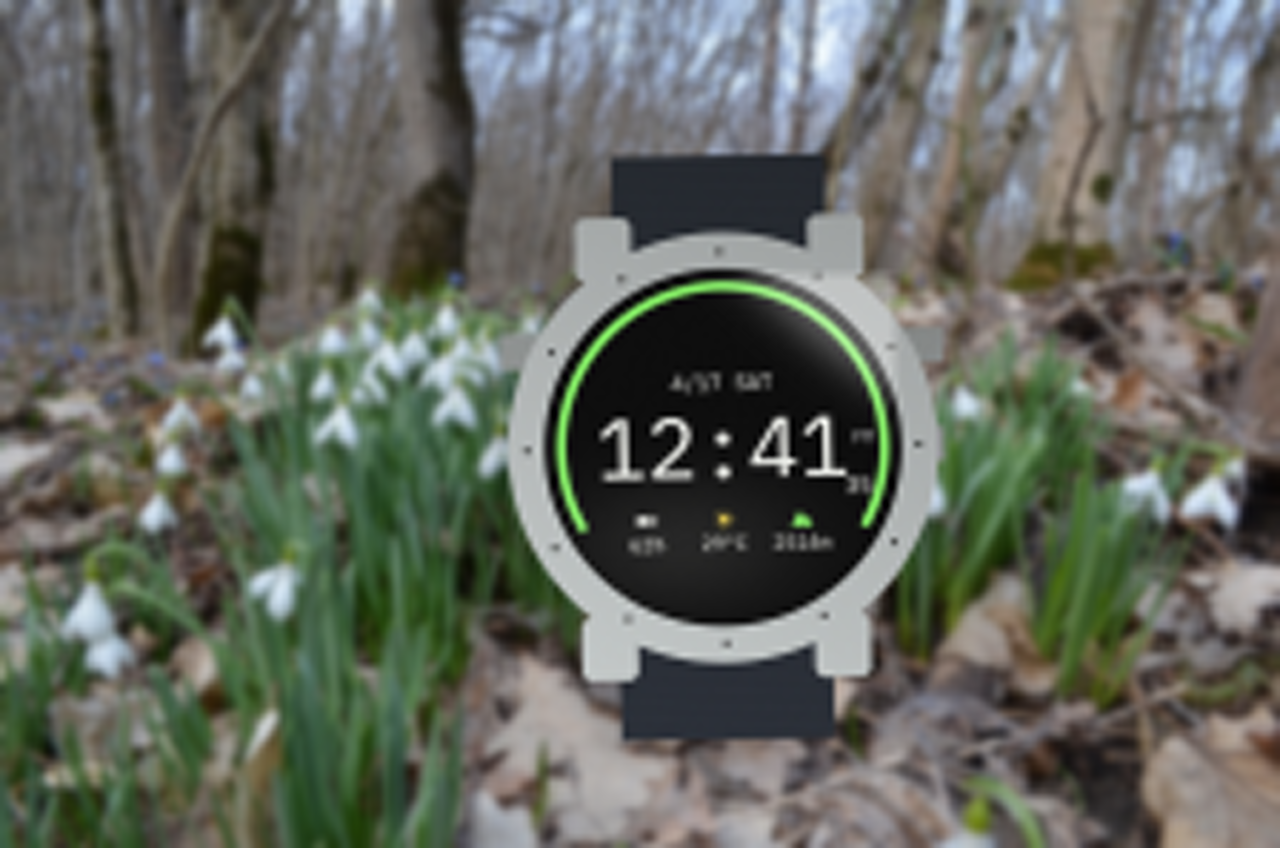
**12:41**
